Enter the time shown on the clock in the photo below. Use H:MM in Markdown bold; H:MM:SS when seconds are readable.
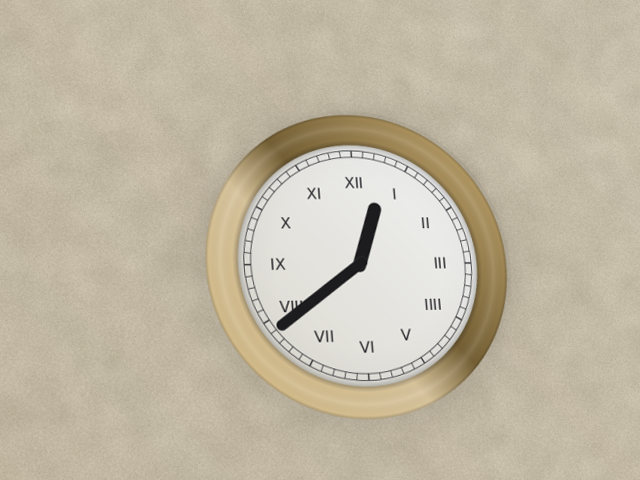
**12:39**
